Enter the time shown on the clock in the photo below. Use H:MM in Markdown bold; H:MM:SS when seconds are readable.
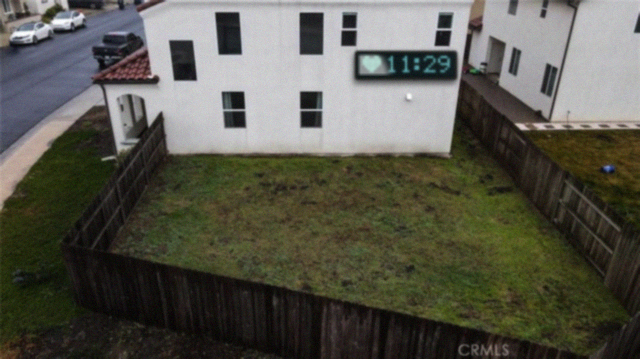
**11:29**
